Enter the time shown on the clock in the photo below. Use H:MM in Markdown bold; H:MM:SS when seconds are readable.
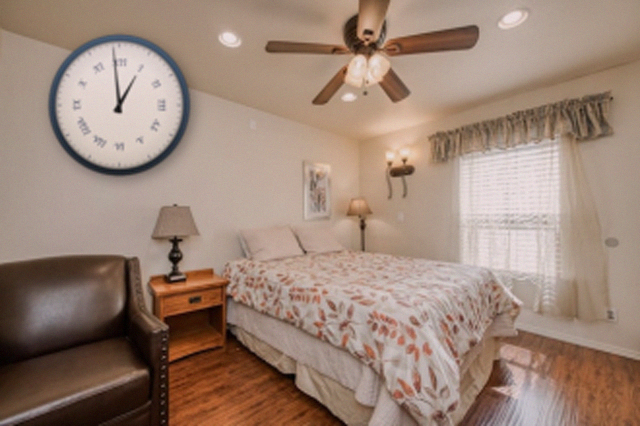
**12:59**
